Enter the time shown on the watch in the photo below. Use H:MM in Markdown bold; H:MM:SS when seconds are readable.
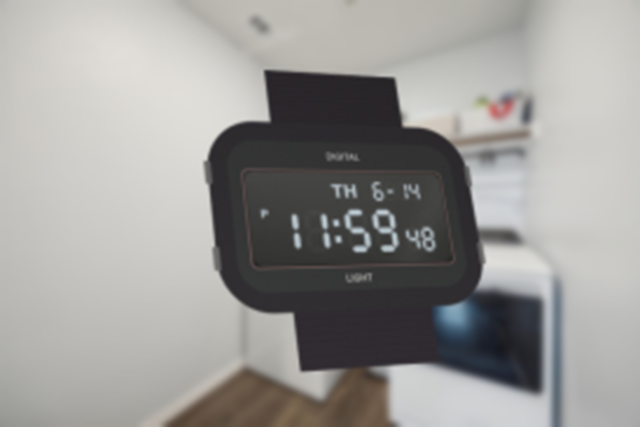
**11:59:48**
